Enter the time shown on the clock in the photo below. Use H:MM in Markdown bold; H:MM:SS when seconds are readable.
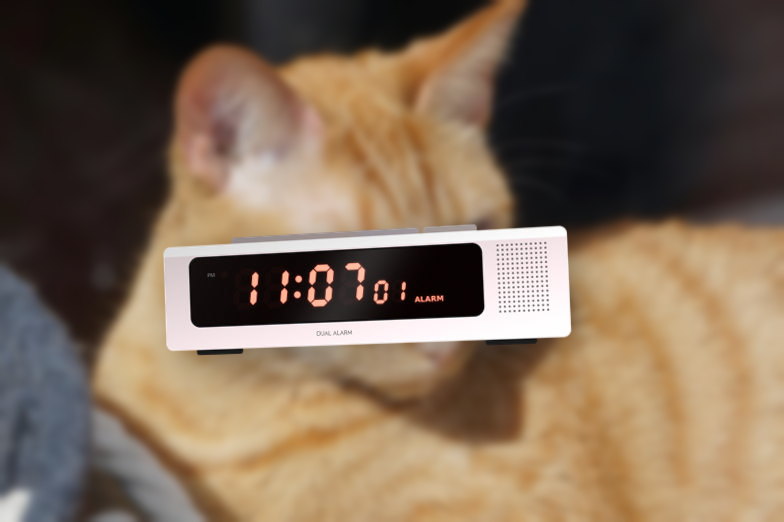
**11:07:01**
